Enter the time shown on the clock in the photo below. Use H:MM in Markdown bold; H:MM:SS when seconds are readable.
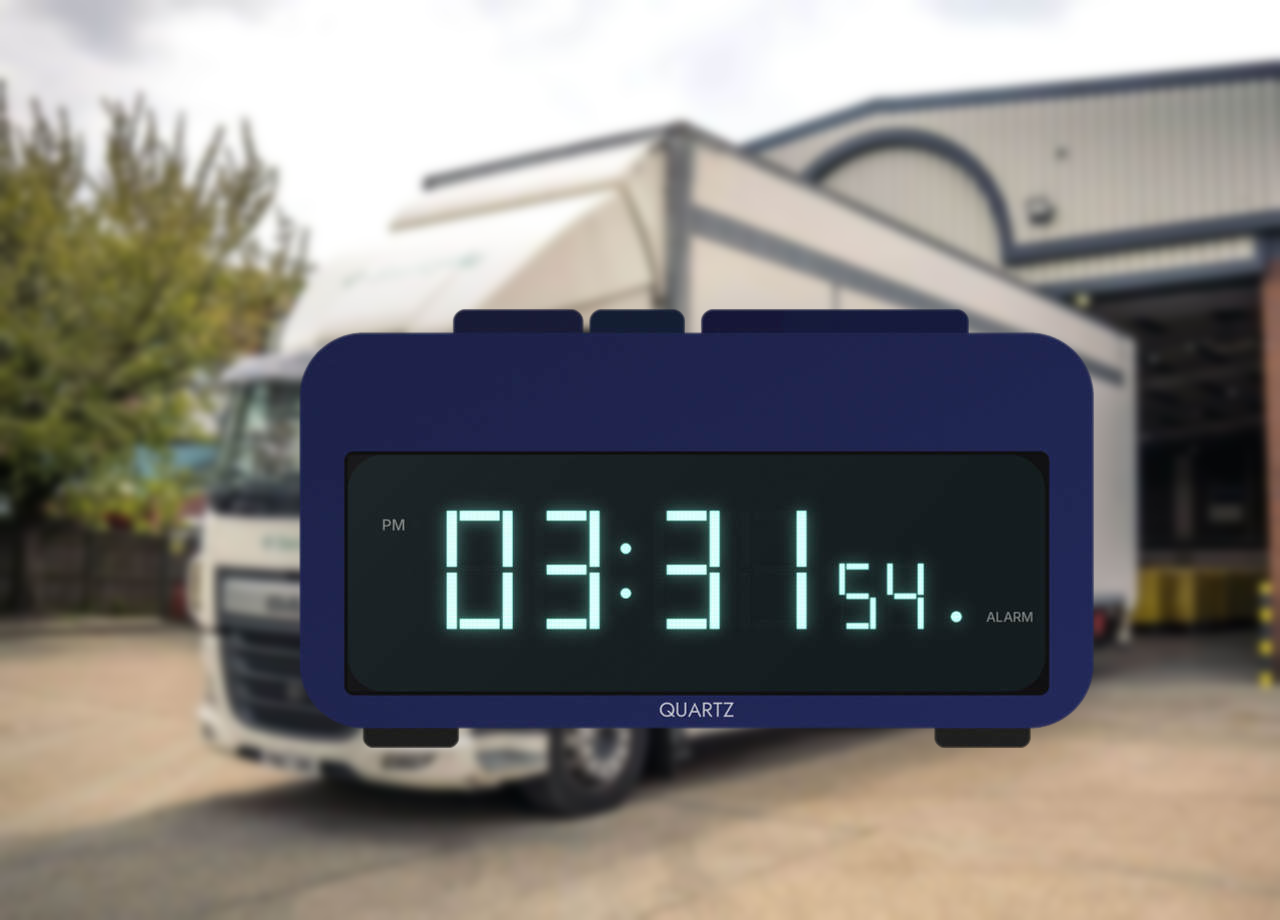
**3:31:54**
